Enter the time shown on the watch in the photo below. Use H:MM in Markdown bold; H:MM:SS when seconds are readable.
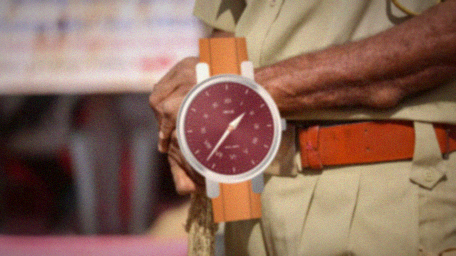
**1:37**
